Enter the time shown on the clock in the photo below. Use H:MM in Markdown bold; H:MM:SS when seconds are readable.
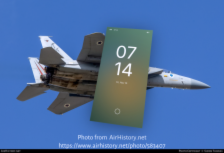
**7:14**
